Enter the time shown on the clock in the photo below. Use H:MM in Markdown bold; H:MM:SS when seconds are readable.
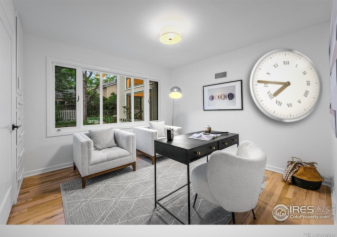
**7:46**
